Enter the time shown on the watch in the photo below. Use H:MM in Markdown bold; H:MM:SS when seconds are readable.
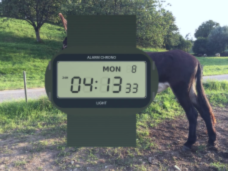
**4:13:33**
